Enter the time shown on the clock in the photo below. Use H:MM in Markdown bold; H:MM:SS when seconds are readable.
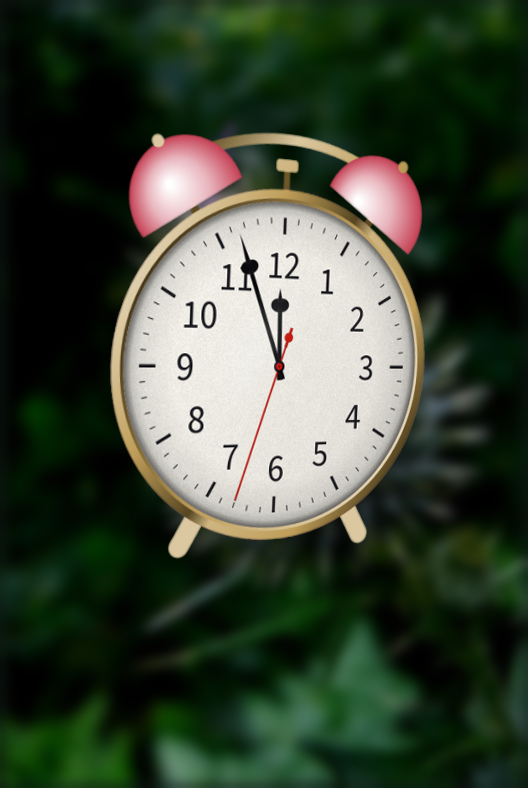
**11:56:33**
